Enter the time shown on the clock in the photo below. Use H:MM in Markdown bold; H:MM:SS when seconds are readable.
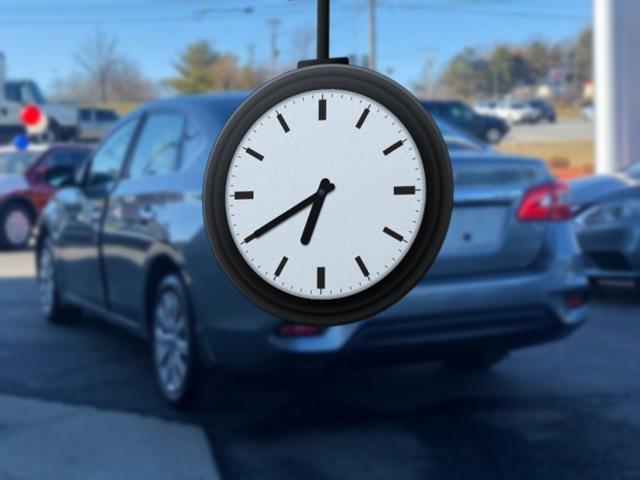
**6:40**
